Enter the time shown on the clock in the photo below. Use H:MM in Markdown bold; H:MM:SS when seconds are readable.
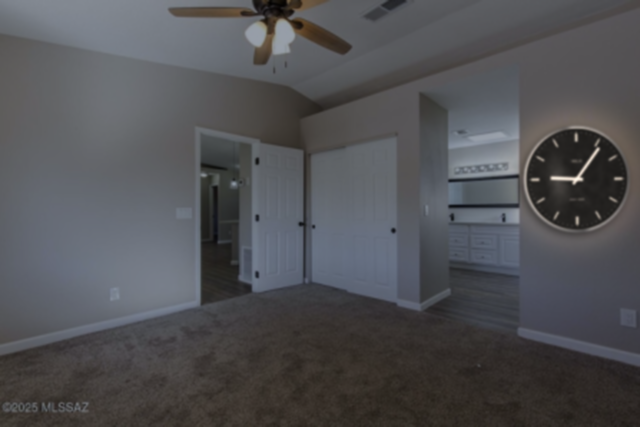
**9:06**
